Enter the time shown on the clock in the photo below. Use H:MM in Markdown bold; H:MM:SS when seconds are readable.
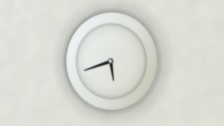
**5:42**
